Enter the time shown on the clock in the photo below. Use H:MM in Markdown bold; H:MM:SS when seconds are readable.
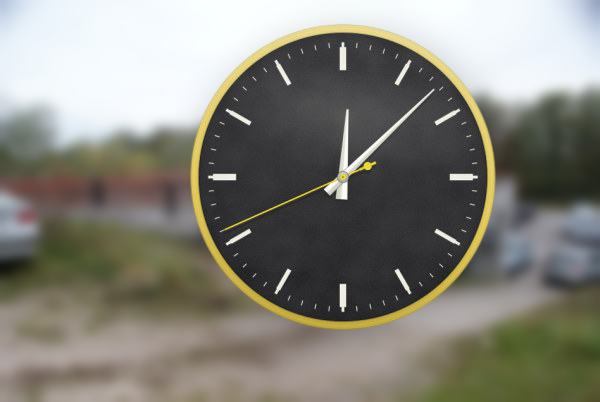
**12:07:41**
